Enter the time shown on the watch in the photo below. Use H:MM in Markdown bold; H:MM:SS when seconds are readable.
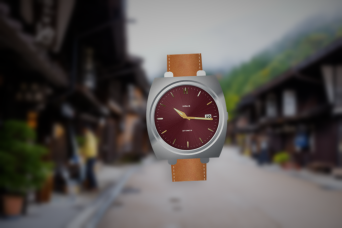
**10:16**
